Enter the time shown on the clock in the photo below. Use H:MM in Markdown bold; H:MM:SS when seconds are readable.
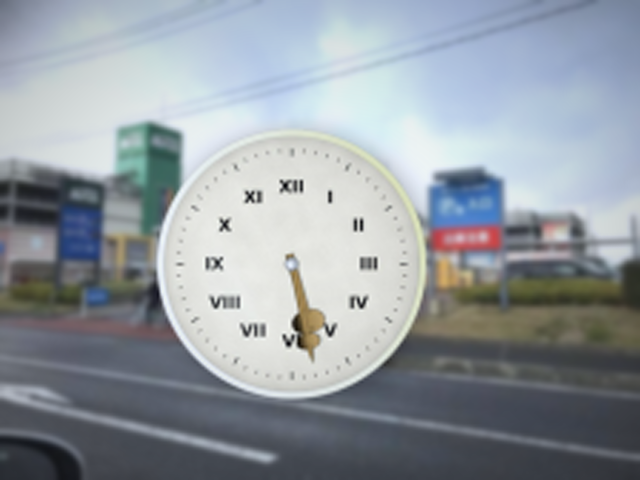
**5:28**
